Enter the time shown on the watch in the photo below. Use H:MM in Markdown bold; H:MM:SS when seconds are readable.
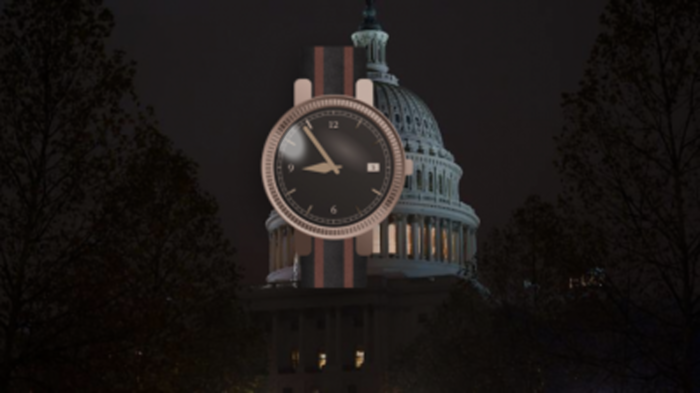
**8:54**
